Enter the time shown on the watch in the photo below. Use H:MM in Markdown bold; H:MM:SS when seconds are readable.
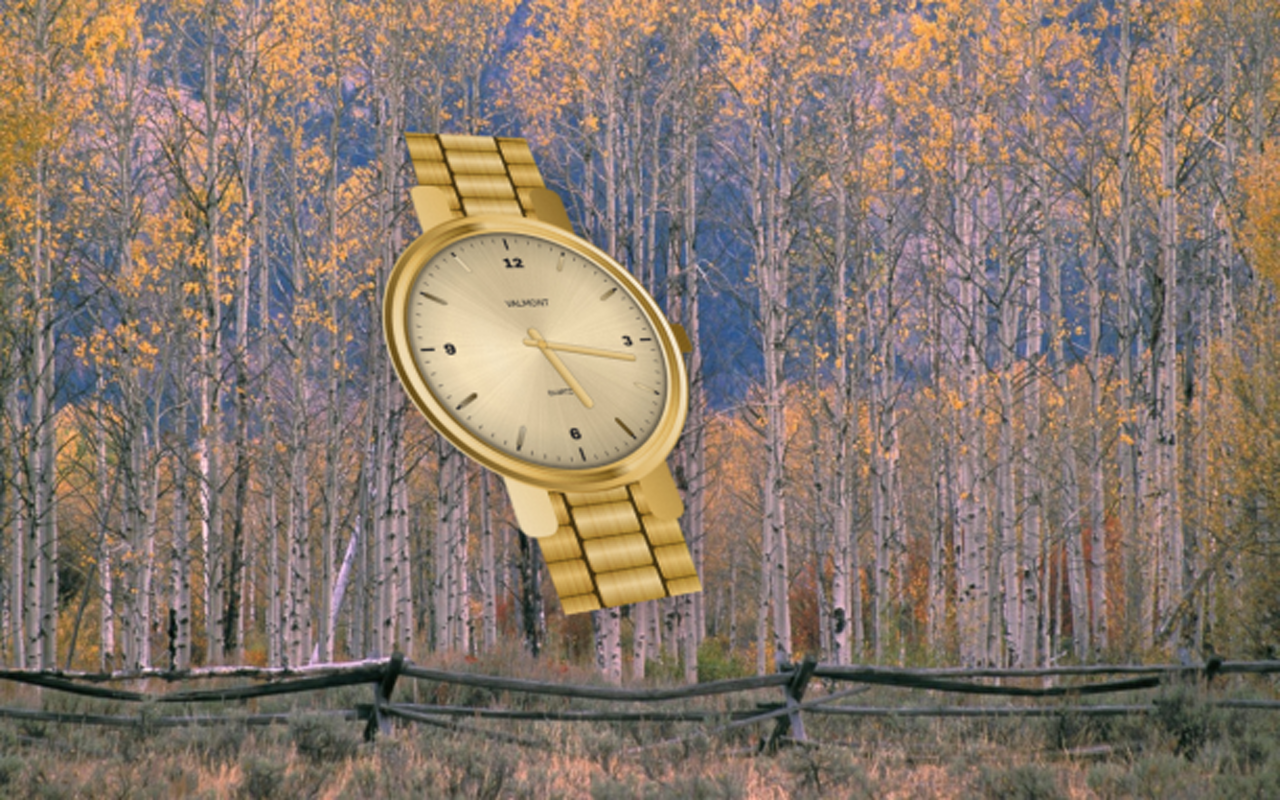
**5:17**
